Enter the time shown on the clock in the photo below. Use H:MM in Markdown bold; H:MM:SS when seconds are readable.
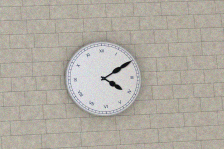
**4:10**
